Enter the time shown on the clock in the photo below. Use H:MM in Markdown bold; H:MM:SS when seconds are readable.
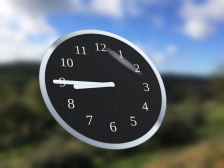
**8:45**
